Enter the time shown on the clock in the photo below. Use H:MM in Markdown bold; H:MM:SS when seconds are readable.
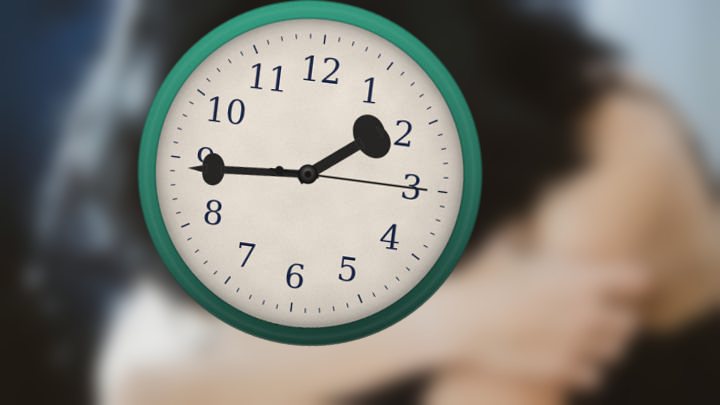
**1:44:15**
